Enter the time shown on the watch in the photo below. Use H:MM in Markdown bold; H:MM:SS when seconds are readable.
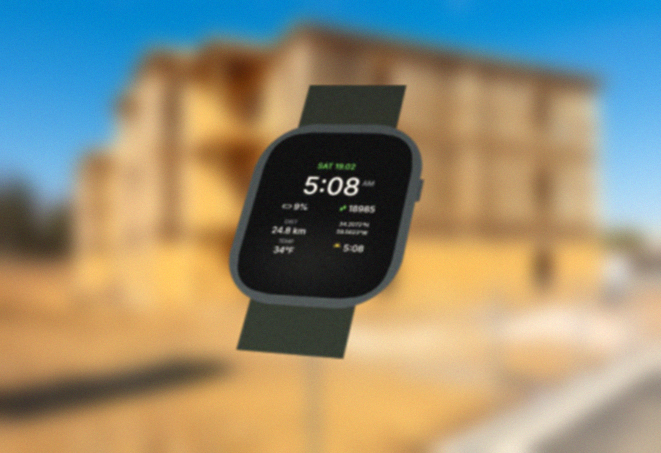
**5:08**
